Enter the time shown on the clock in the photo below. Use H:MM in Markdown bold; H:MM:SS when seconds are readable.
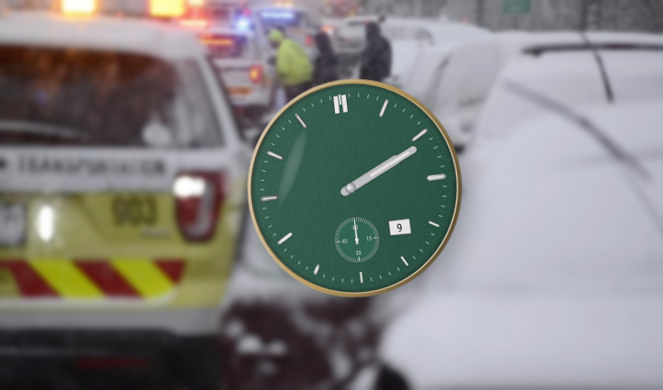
**2:11**
